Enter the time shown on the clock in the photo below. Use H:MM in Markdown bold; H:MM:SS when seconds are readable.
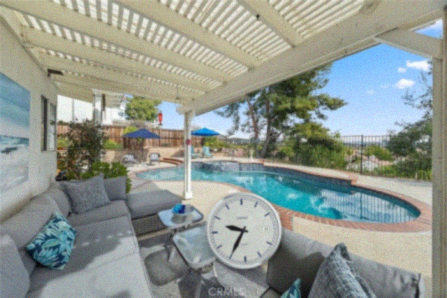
**9:35**
